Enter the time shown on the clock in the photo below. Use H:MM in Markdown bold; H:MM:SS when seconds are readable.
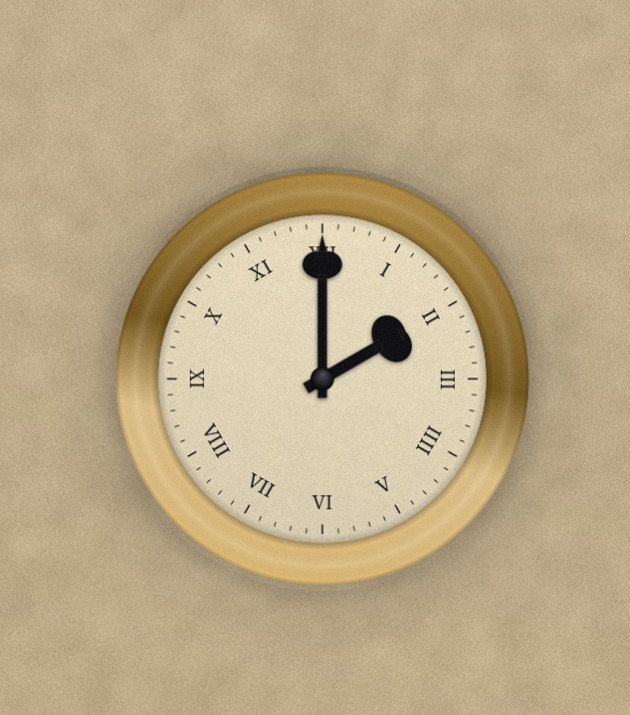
**2:00**
